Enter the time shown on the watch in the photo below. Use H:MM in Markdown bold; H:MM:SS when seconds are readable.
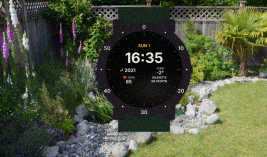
**16:35**
